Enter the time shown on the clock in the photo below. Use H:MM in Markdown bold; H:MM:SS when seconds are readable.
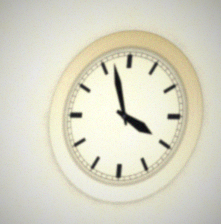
**3:57**
